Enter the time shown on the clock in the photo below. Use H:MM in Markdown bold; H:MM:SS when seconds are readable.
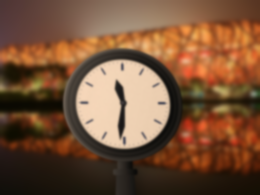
**11:31**
